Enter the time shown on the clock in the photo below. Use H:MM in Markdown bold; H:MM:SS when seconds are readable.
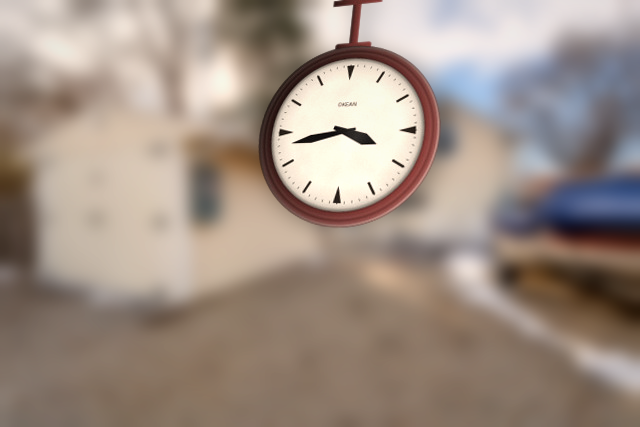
**3:43**
